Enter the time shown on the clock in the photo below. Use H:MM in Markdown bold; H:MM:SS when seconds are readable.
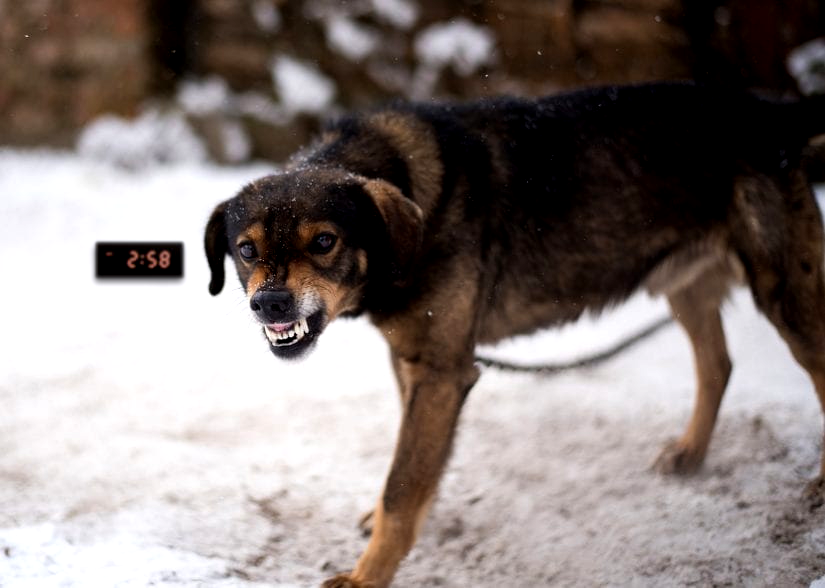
**2:58**
